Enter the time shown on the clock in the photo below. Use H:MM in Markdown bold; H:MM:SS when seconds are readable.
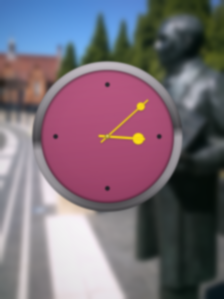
**3:08**
